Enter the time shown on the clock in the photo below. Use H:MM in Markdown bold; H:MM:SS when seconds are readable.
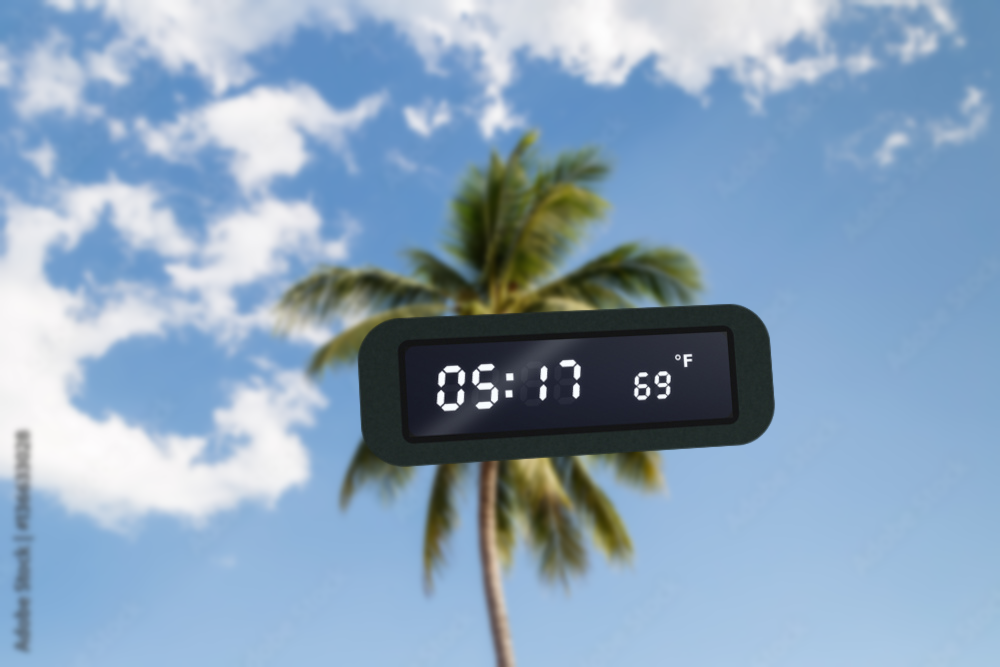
**5:17**
